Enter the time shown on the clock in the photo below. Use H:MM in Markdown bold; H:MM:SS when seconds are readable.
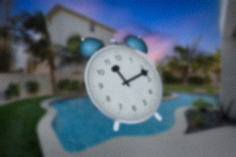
**11:12**
